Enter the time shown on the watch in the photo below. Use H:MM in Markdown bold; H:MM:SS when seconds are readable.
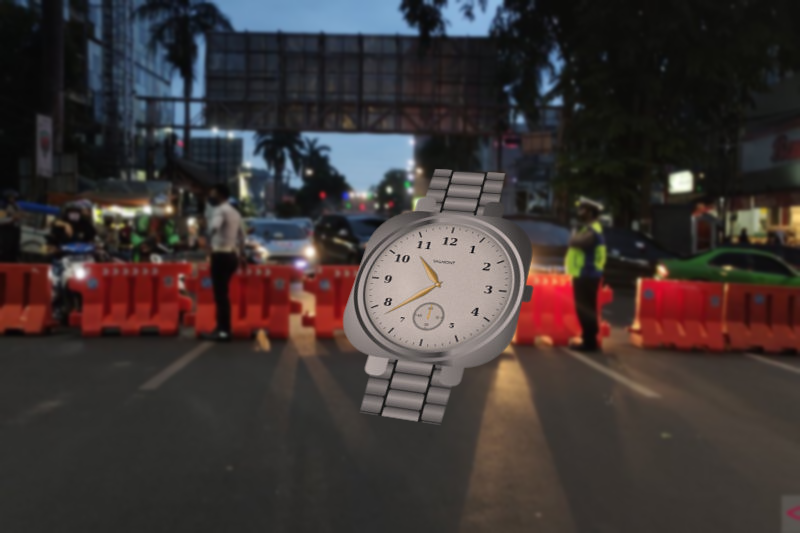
**10:38**
